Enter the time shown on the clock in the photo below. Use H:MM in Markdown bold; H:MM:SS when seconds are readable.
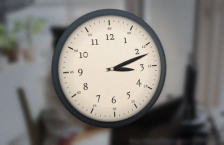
**3:12**
